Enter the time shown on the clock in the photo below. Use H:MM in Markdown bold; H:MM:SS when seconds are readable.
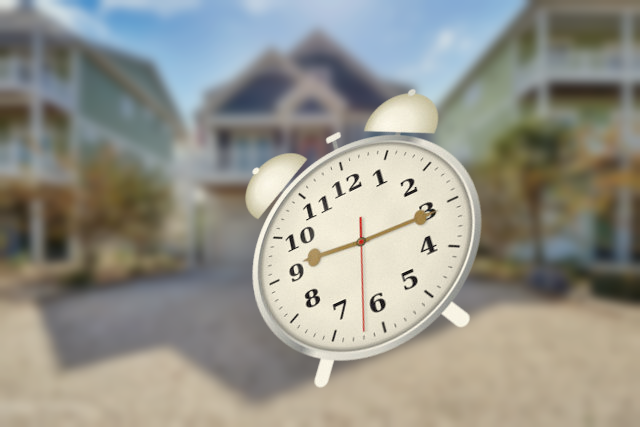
**9:15:32**
